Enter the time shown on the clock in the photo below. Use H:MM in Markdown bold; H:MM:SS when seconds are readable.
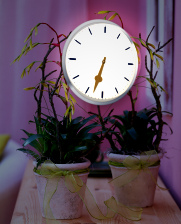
**6:33**
